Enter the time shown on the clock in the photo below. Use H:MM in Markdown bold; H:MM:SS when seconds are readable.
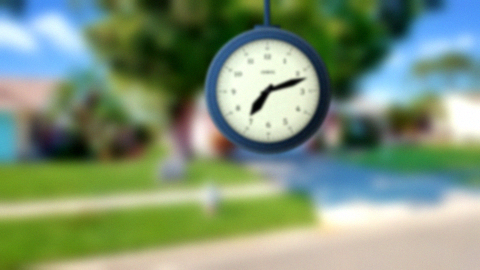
**7:12**
